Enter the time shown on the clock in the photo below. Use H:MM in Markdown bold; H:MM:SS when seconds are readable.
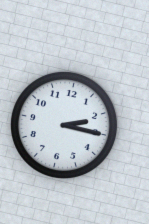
**2:15**
